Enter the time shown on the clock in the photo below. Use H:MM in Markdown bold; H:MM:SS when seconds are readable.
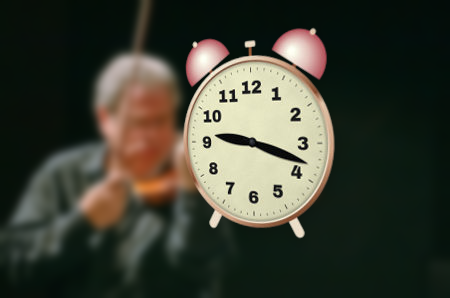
**9:18**
